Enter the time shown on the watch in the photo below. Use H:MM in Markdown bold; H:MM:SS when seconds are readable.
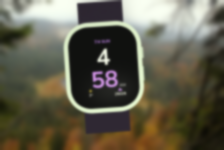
**4:58**
